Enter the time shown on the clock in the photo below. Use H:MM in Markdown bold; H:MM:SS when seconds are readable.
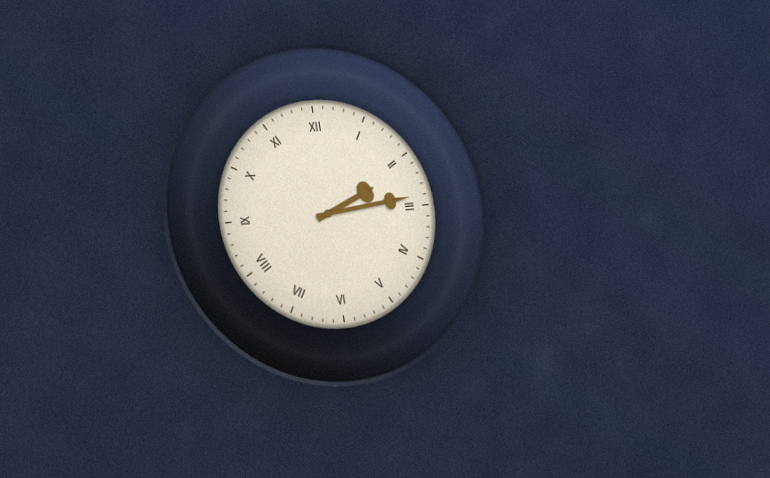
**2:14**
